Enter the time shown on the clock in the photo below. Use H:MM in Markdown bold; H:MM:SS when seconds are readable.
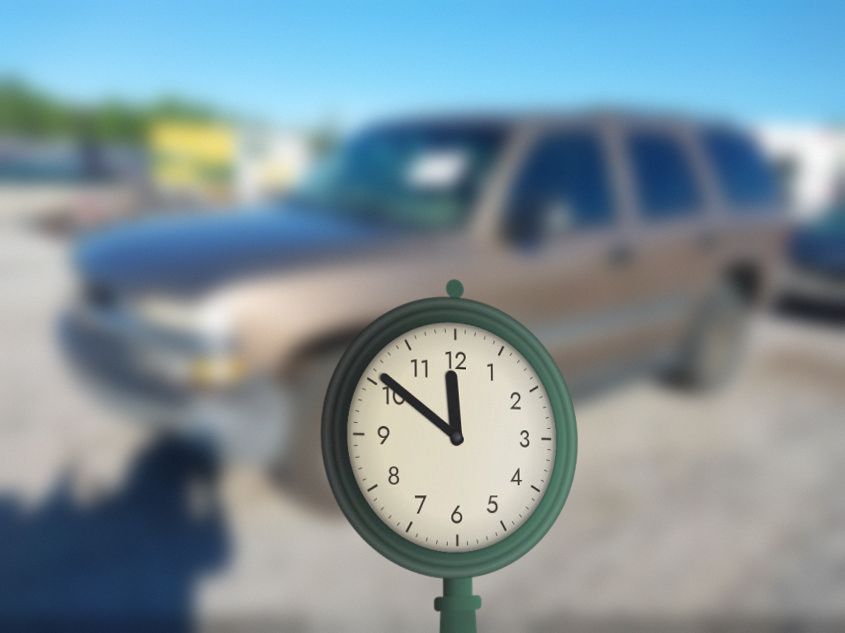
**11:51**
